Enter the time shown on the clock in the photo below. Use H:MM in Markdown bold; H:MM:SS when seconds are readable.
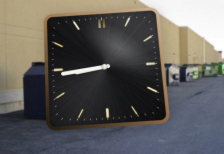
**8:44**
